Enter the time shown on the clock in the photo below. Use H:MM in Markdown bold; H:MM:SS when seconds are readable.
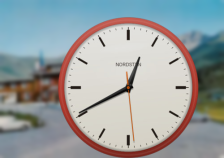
**12:40:29**
